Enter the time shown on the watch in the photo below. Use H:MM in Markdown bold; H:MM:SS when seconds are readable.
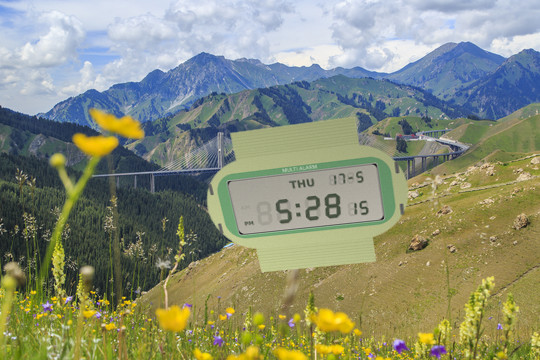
**5:28:15**
